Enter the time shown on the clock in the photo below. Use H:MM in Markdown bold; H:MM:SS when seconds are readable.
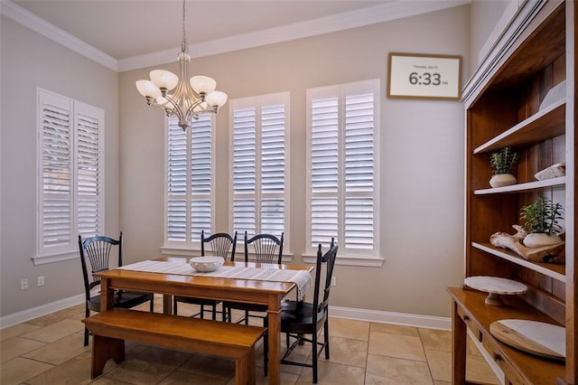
**6:33**
